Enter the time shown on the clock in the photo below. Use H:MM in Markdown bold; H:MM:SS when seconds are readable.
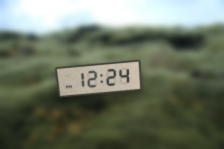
**12:24**
